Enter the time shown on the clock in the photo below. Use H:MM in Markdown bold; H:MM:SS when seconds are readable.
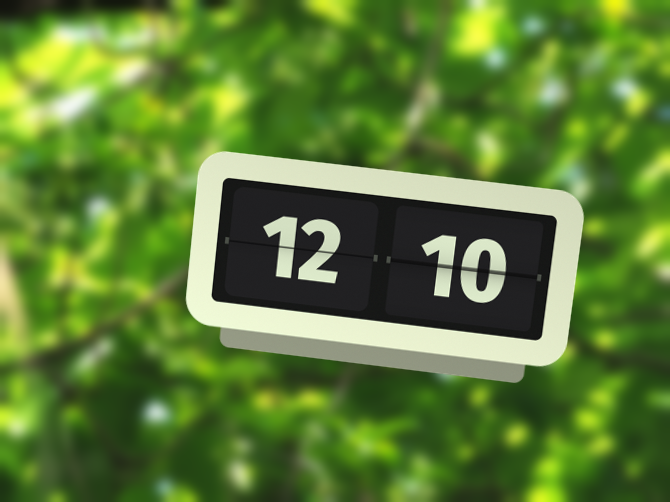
**12:10**
